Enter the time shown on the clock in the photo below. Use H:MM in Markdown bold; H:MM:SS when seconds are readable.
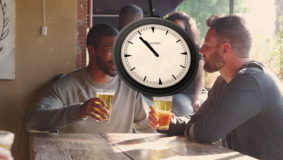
**10:54**
